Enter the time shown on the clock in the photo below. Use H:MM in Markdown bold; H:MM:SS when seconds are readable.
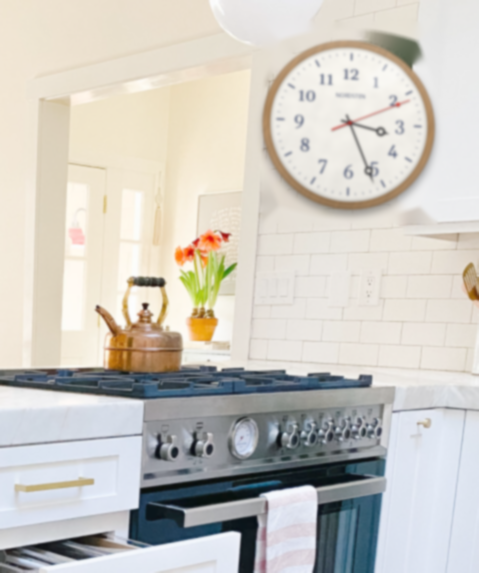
**3:26:11**
